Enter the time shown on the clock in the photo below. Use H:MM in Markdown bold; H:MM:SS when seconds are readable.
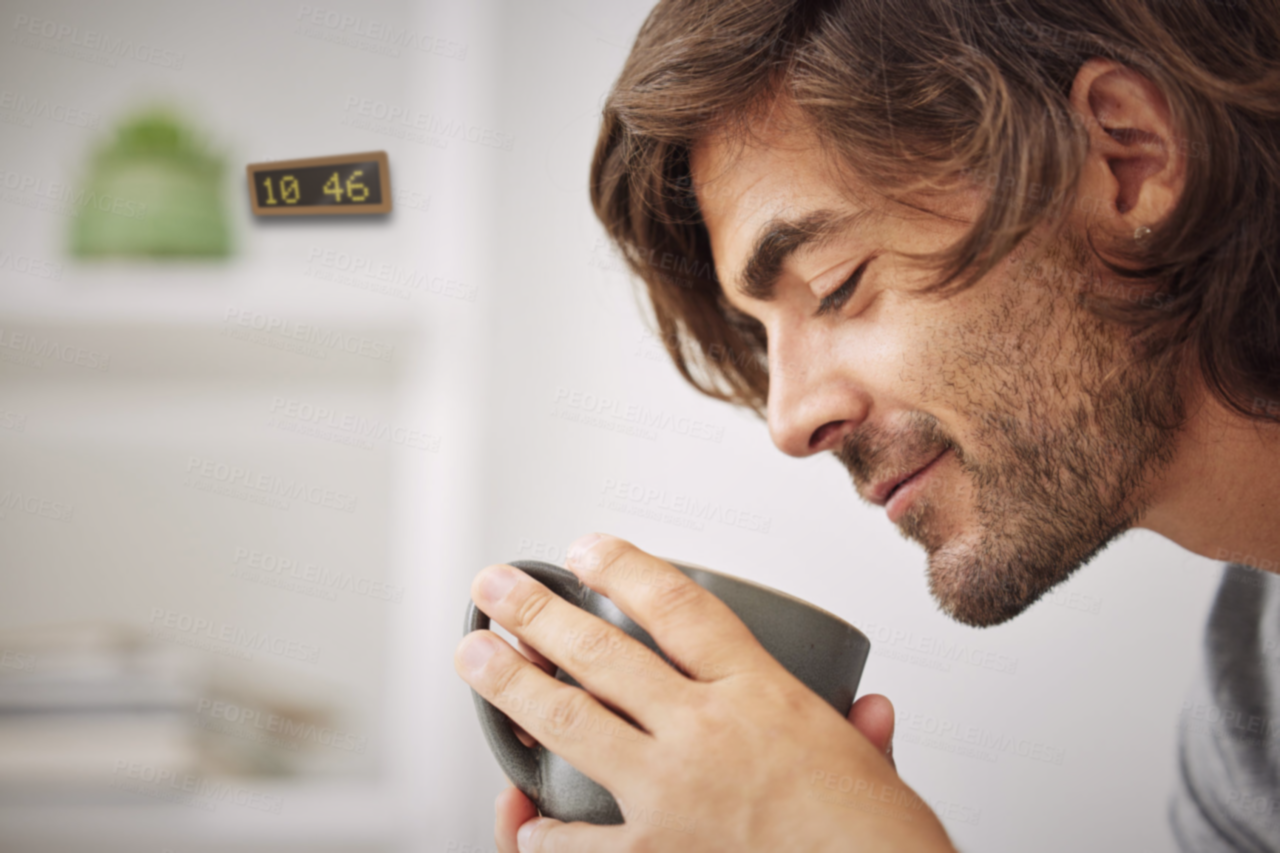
**10:46**
